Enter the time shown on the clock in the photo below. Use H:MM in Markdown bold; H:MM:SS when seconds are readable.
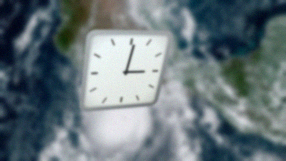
**3:01**
